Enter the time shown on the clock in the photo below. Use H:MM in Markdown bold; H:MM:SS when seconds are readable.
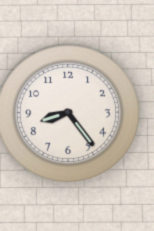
**8:24**
